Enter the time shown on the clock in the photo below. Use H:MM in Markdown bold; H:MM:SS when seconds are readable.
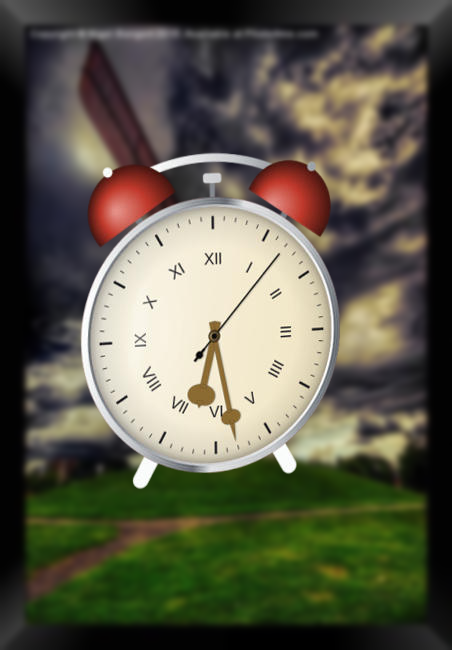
**6:28:07**
